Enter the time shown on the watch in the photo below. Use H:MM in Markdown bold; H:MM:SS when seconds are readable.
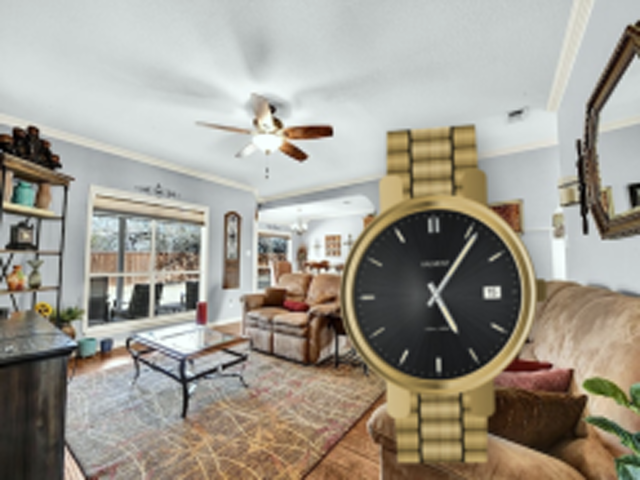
**5:06**
